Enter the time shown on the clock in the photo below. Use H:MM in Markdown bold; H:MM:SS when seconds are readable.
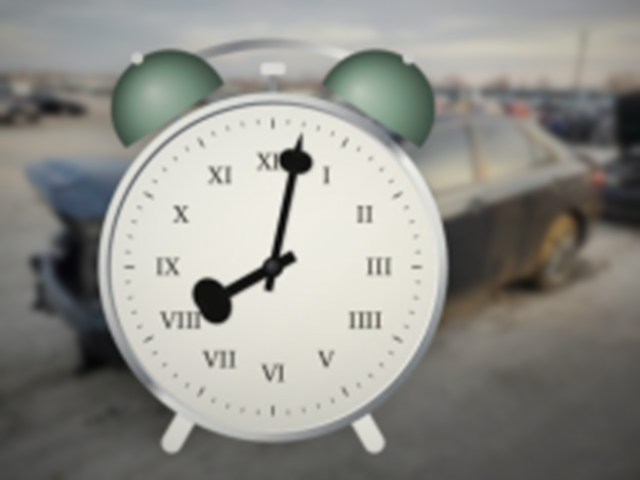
**8:02**
